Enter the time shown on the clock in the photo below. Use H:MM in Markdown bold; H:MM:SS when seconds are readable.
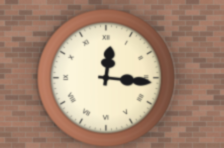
**12:16**
